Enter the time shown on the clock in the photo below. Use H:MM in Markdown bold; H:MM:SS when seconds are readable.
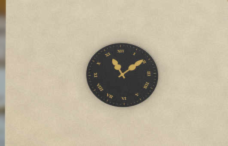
**11:09**
